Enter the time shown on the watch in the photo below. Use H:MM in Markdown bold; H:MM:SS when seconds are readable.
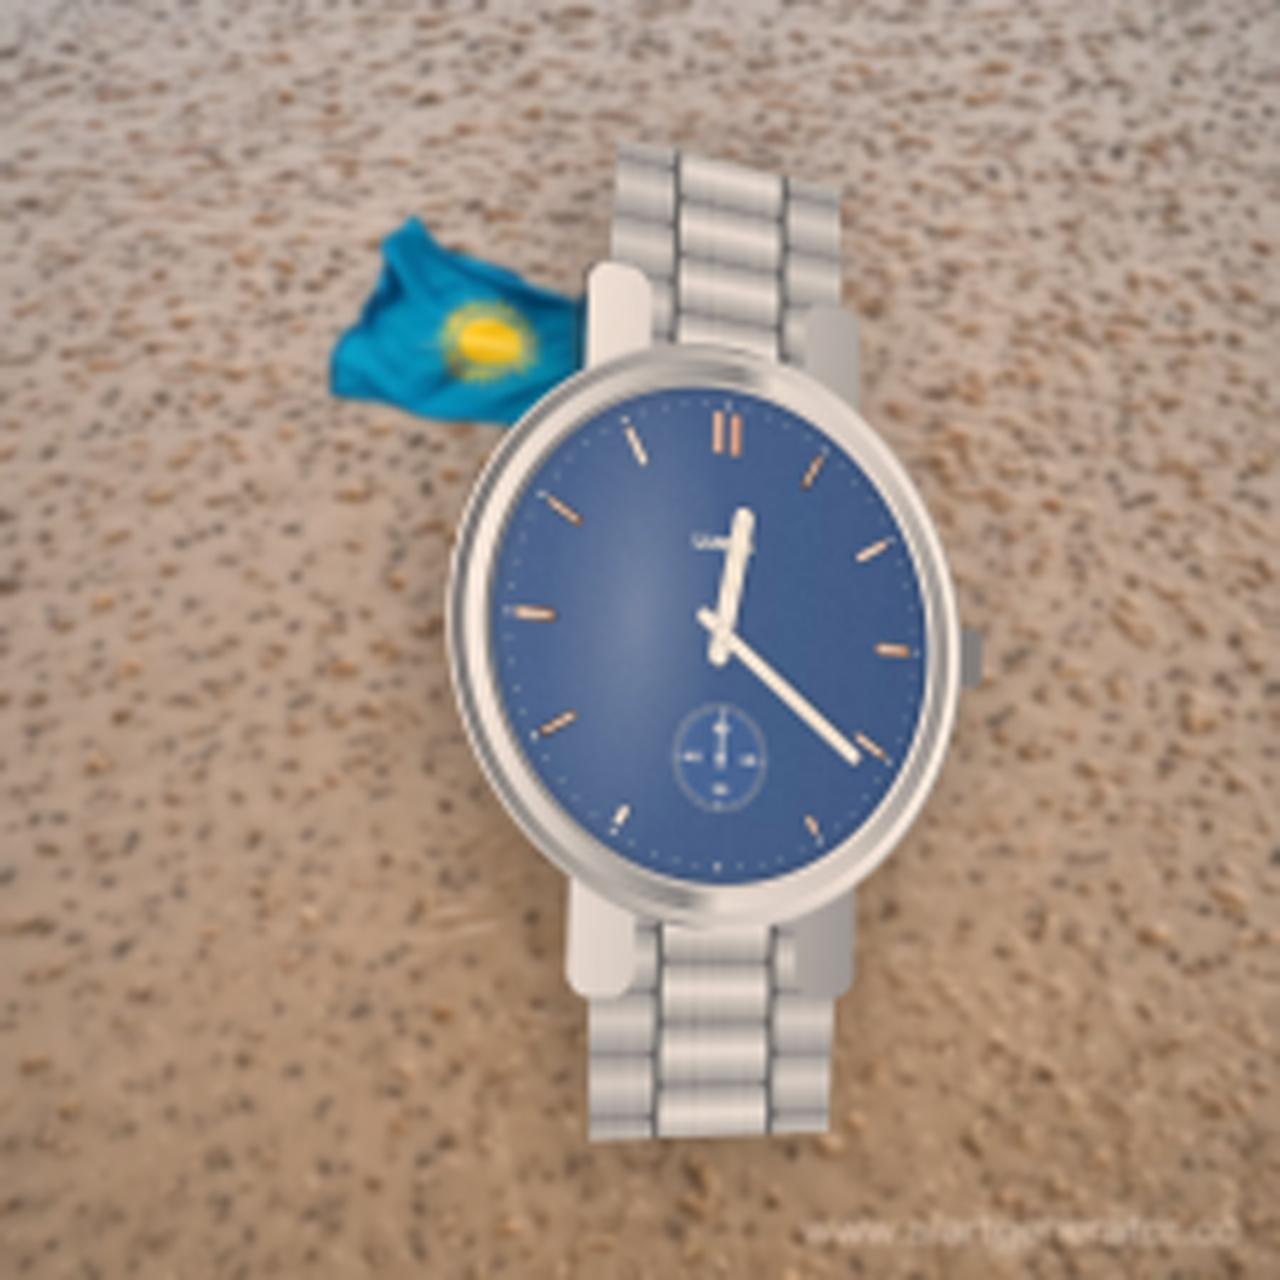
**12:21**
